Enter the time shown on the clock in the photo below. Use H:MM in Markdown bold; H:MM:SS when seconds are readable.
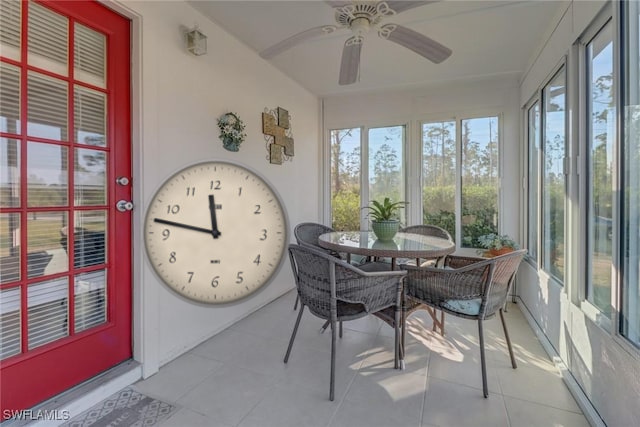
**11:47**
